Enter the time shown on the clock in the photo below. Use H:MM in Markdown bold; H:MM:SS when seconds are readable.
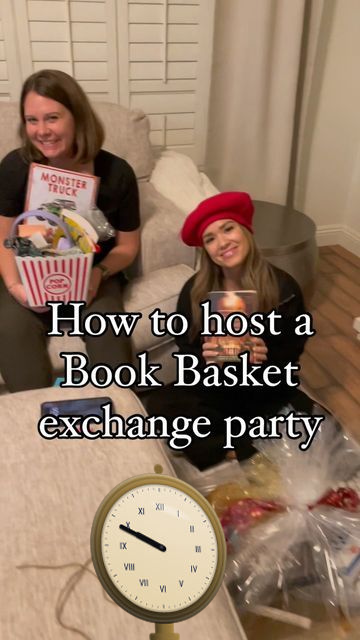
**9:49**
